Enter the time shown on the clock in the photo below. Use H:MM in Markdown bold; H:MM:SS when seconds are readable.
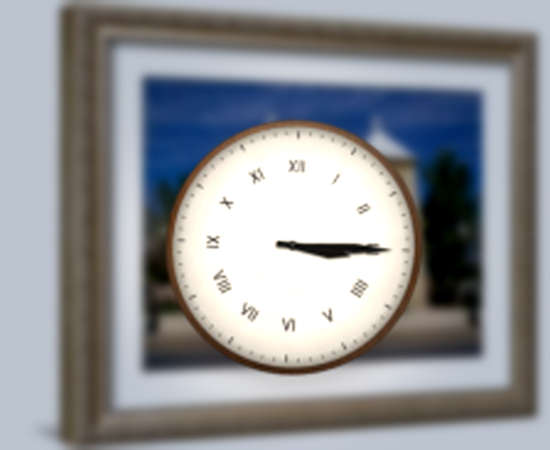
**3:15**
